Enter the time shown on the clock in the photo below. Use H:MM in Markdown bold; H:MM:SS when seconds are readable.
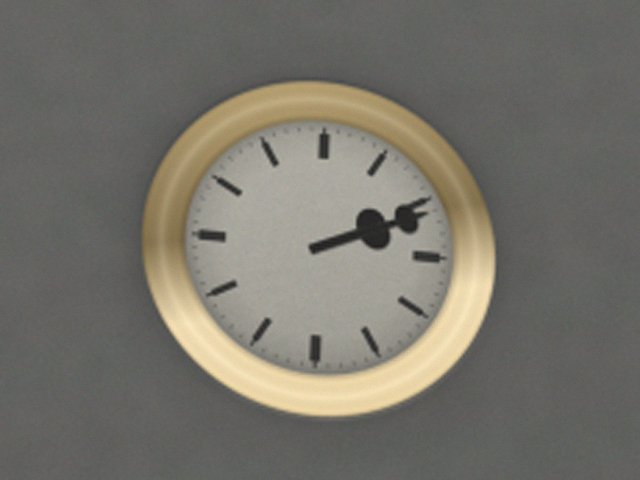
**2:11**
